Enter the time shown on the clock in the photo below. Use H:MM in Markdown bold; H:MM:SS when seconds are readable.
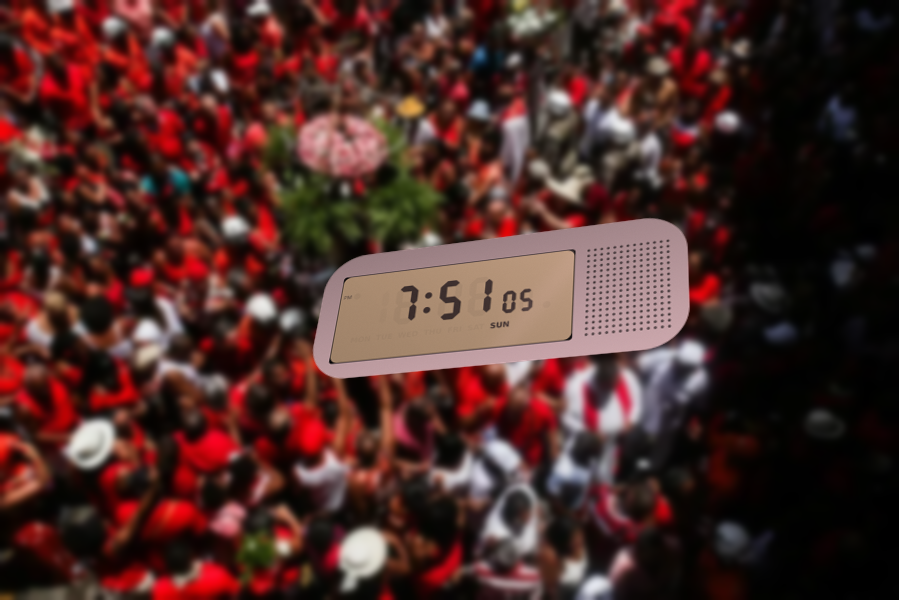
**7:51:05**
